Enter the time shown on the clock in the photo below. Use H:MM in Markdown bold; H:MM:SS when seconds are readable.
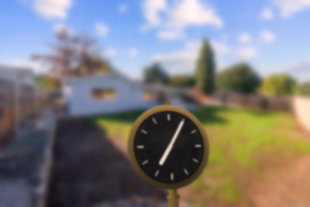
**7:05**
